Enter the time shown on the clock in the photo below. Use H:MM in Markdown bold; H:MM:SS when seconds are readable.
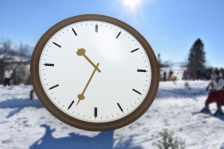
**10:34**
